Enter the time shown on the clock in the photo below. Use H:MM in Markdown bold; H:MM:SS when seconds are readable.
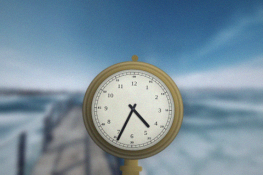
**4:34**
